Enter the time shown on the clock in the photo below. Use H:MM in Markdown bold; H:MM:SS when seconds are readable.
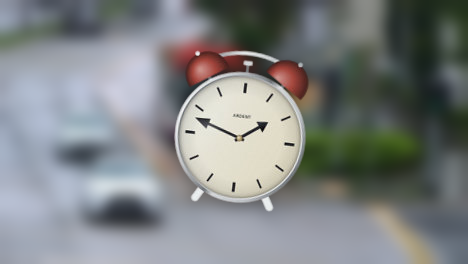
**1:48**
